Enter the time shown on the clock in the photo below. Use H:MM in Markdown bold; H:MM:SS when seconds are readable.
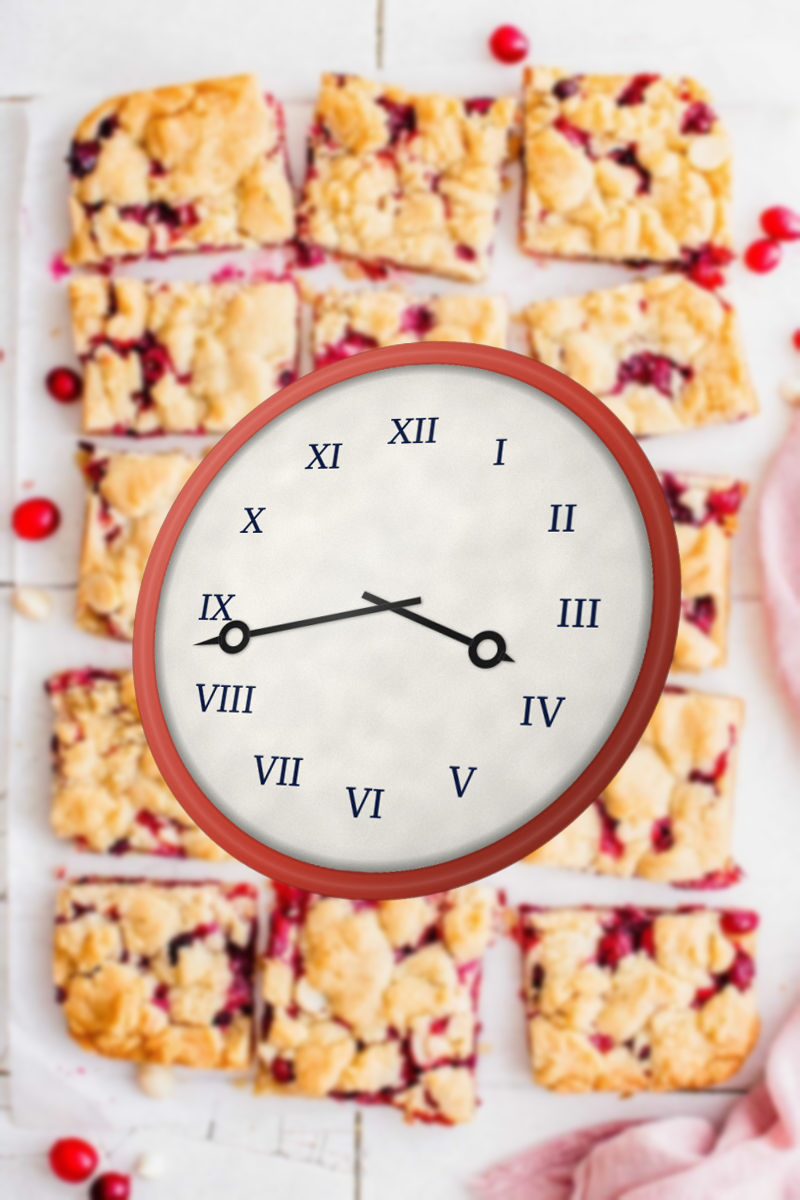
**3:43**
